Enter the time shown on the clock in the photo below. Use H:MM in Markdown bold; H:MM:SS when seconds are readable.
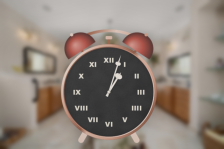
**1:03**
